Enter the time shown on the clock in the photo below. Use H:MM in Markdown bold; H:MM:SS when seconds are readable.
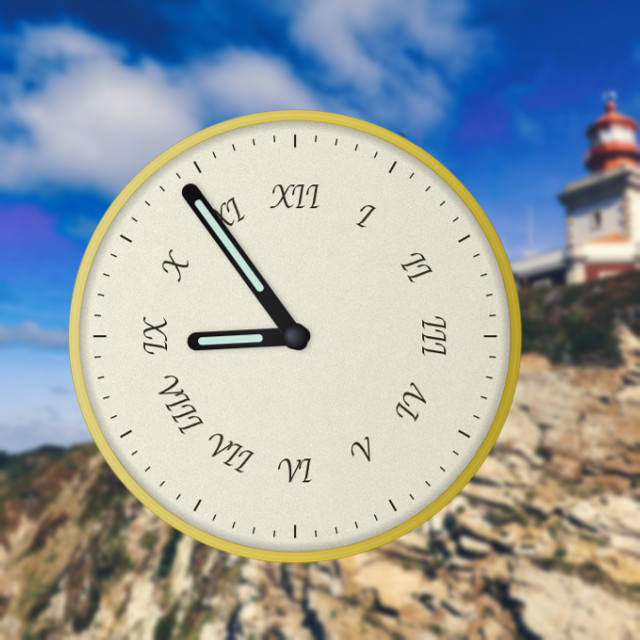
**8:54**
